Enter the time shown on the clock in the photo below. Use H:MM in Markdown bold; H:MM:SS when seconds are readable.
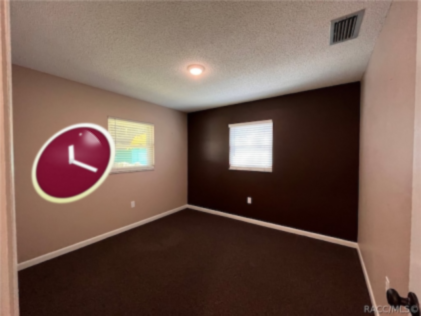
**11:18**
